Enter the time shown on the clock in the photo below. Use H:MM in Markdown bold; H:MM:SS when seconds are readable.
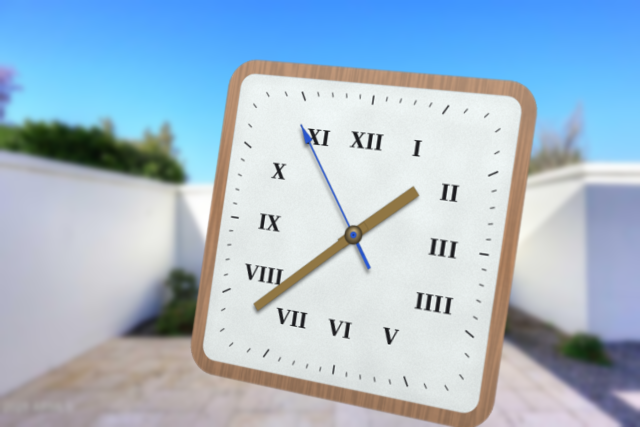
**1:37:54**
